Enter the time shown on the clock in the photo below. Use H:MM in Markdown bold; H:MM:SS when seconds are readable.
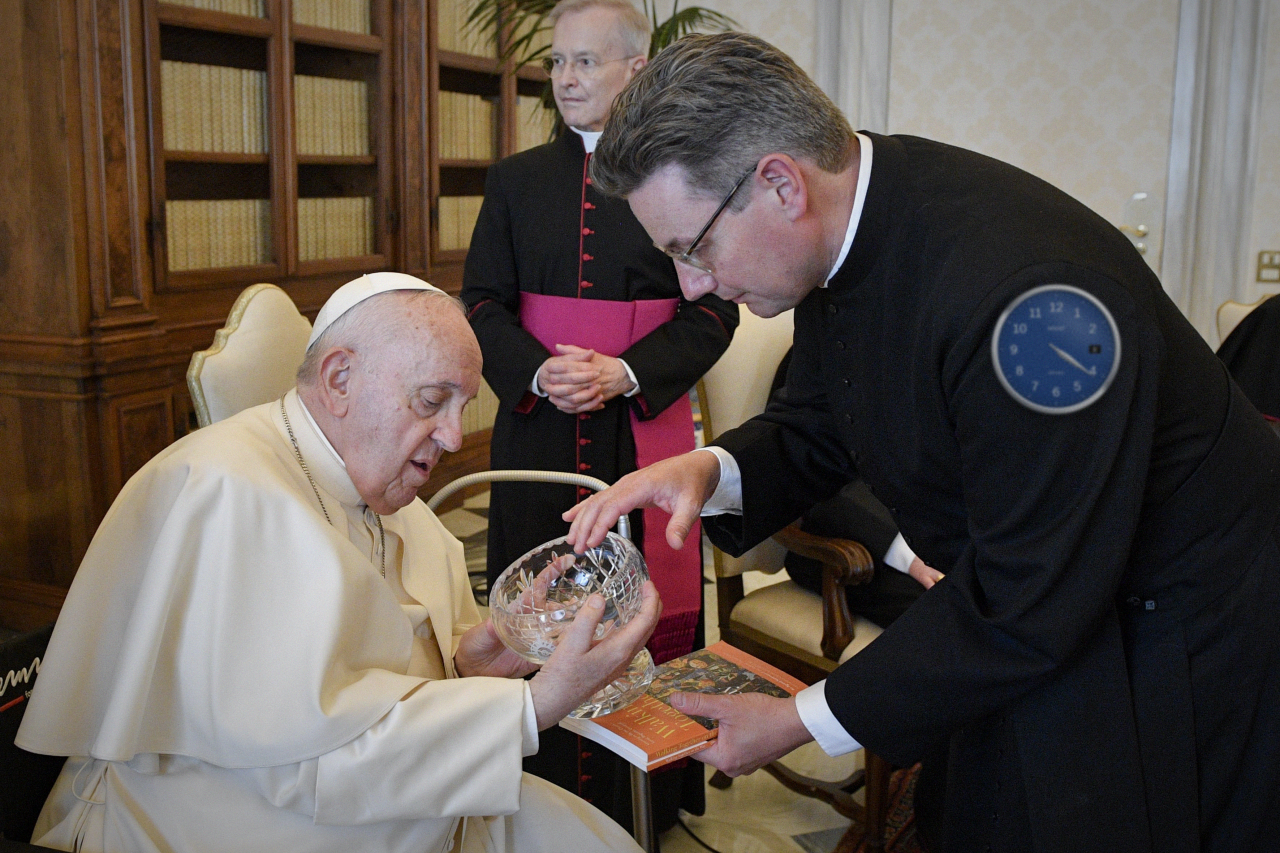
**4:21**
